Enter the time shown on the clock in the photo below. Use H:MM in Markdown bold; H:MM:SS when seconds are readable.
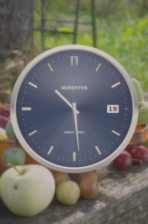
**10:29**
